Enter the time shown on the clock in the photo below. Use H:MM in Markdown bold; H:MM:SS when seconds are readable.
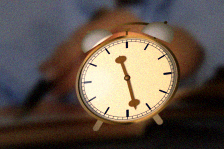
**11:28**
